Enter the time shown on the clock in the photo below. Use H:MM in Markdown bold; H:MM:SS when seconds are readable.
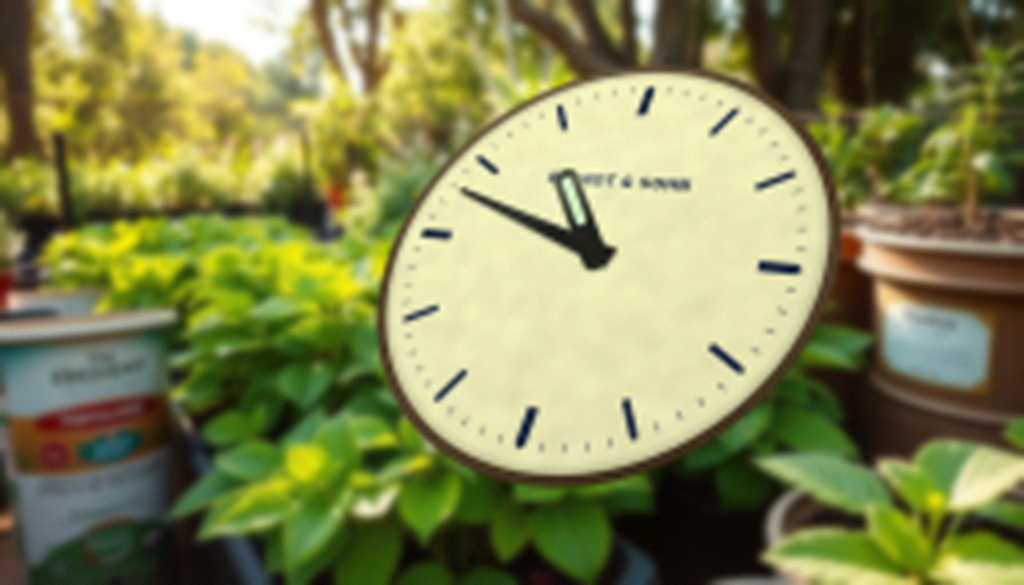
**10:48**
